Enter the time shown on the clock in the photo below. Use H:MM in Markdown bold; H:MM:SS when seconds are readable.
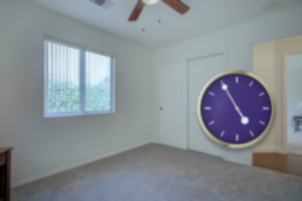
**4:55**
